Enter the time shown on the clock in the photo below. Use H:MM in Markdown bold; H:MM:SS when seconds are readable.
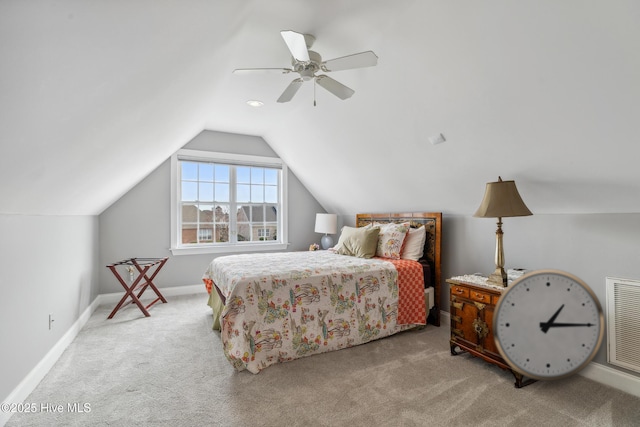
**1:15**
